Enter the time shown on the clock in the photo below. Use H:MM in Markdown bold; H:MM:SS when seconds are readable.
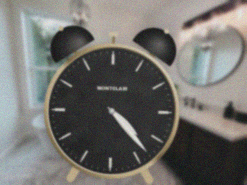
**4:23**
